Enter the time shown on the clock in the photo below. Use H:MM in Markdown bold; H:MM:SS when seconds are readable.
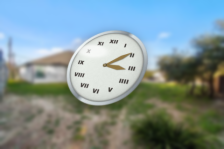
**3:09**
